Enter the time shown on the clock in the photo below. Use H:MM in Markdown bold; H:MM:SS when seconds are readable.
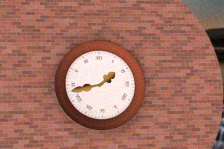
**1:43**
